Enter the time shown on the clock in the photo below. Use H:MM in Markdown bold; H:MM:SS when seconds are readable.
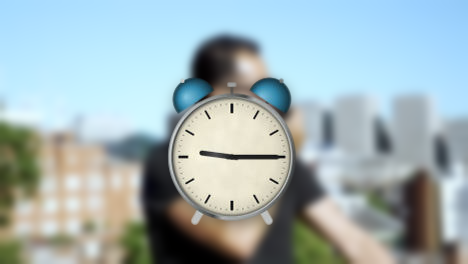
**9:15**
